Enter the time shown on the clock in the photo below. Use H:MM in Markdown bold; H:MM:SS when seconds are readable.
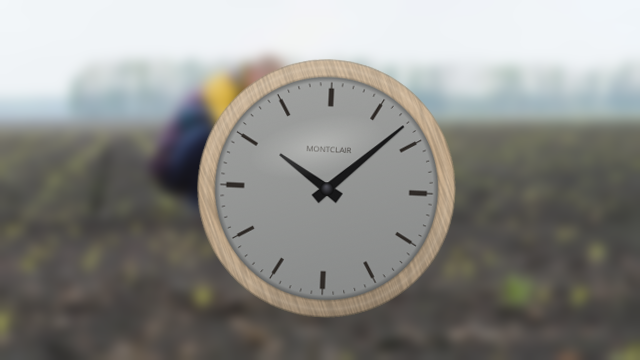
**10:08**
